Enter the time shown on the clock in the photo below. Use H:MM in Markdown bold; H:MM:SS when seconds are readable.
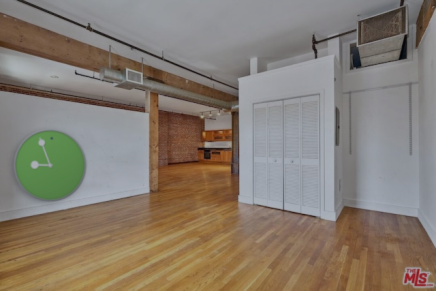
**8:56**
